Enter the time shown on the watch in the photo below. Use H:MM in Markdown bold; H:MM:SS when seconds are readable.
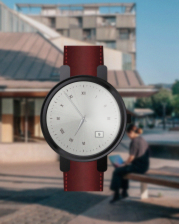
**6:54**
